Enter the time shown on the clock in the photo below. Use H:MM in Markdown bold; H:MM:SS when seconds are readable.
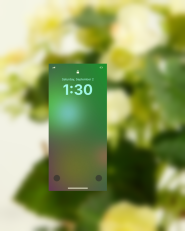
**1:30**
